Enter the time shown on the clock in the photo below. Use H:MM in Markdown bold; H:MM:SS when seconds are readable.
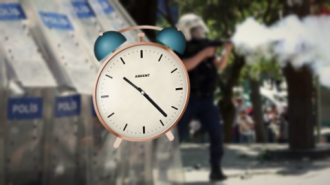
**10:23**
